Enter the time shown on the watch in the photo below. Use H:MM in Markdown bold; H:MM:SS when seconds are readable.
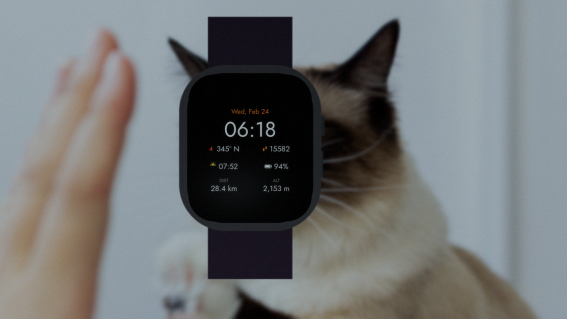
**6:18**
